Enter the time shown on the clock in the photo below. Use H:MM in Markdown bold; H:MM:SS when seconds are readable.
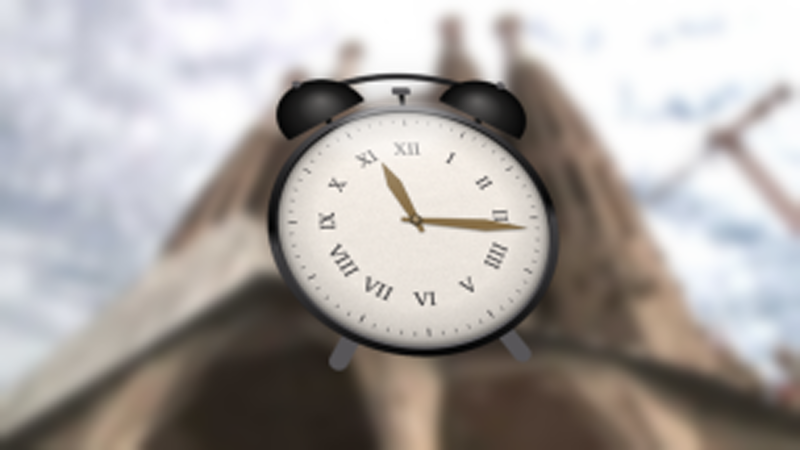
**11:16**
